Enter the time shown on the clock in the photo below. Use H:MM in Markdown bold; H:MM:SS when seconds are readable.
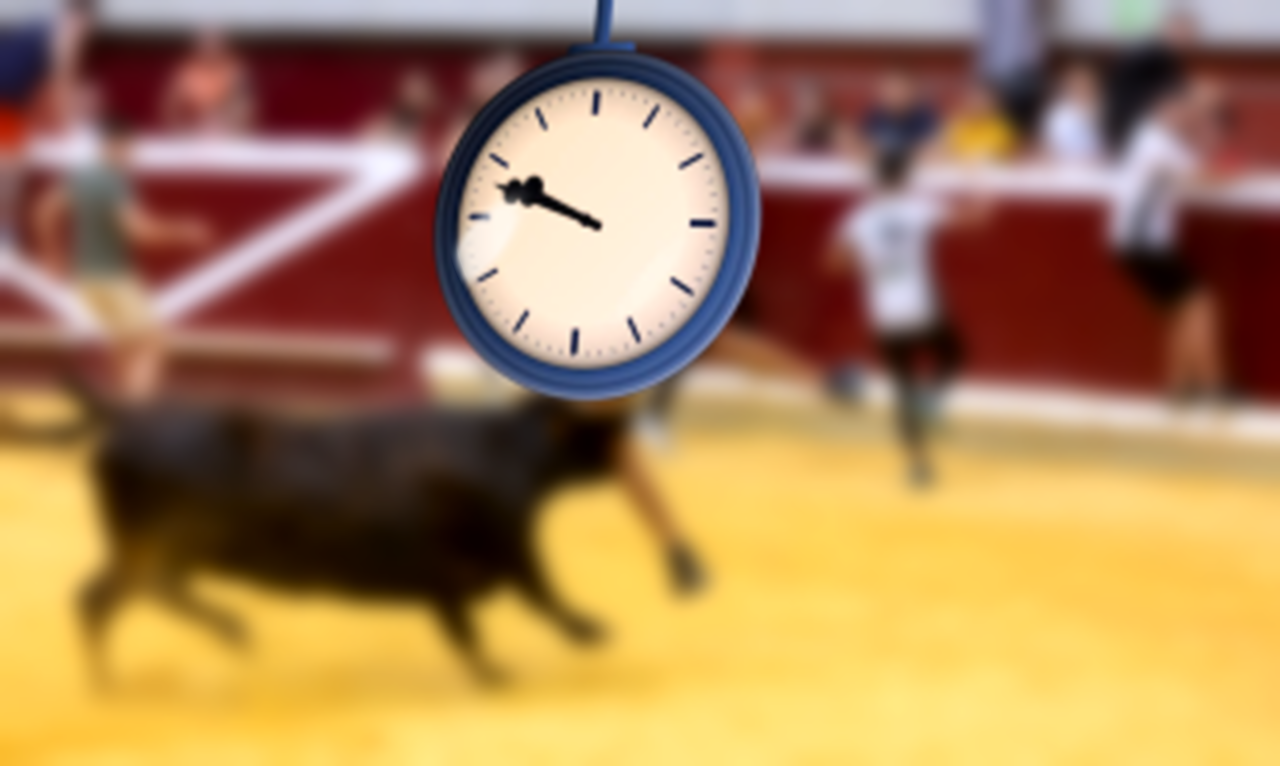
**9:48**
